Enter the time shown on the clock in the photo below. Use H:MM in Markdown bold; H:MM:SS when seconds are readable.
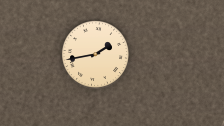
**1:42**
